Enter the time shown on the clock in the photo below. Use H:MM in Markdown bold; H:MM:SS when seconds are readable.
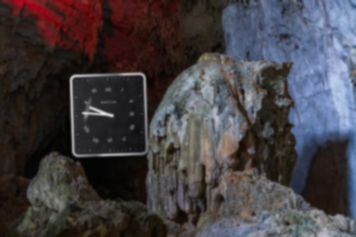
**9:46**
